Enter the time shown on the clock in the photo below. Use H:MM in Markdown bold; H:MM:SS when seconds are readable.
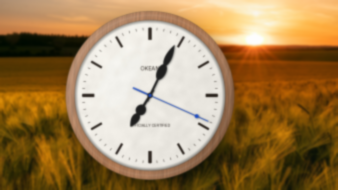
**7:04:19**
